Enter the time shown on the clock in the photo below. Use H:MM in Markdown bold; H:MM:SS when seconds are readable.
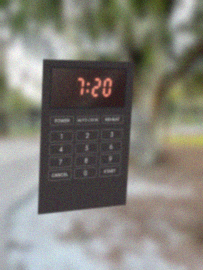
**7:20**
